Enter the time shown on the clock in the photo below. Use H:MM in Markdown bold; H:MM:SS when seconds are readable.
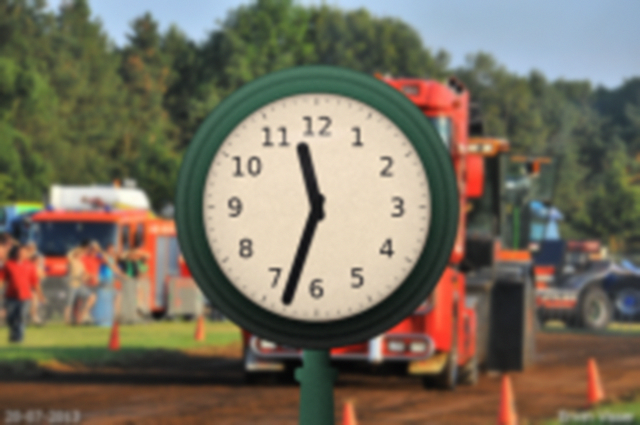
**11:33**
